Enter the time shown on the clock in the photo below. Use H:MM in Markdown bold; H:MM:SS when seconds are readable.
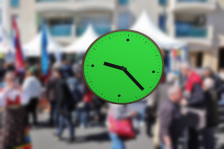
**9:22**
